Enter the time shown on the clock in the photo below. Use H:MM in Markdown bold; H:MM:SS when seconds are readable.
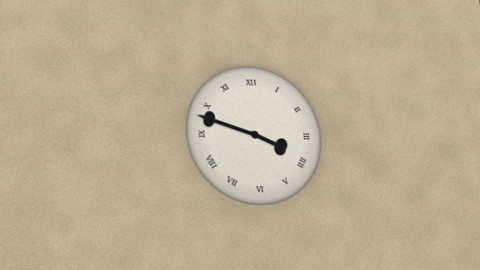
**3:48**
